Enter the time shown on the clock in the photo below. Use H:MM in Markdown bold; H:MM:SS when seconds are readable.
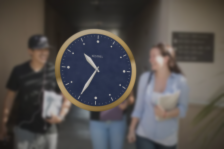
**10:35**
